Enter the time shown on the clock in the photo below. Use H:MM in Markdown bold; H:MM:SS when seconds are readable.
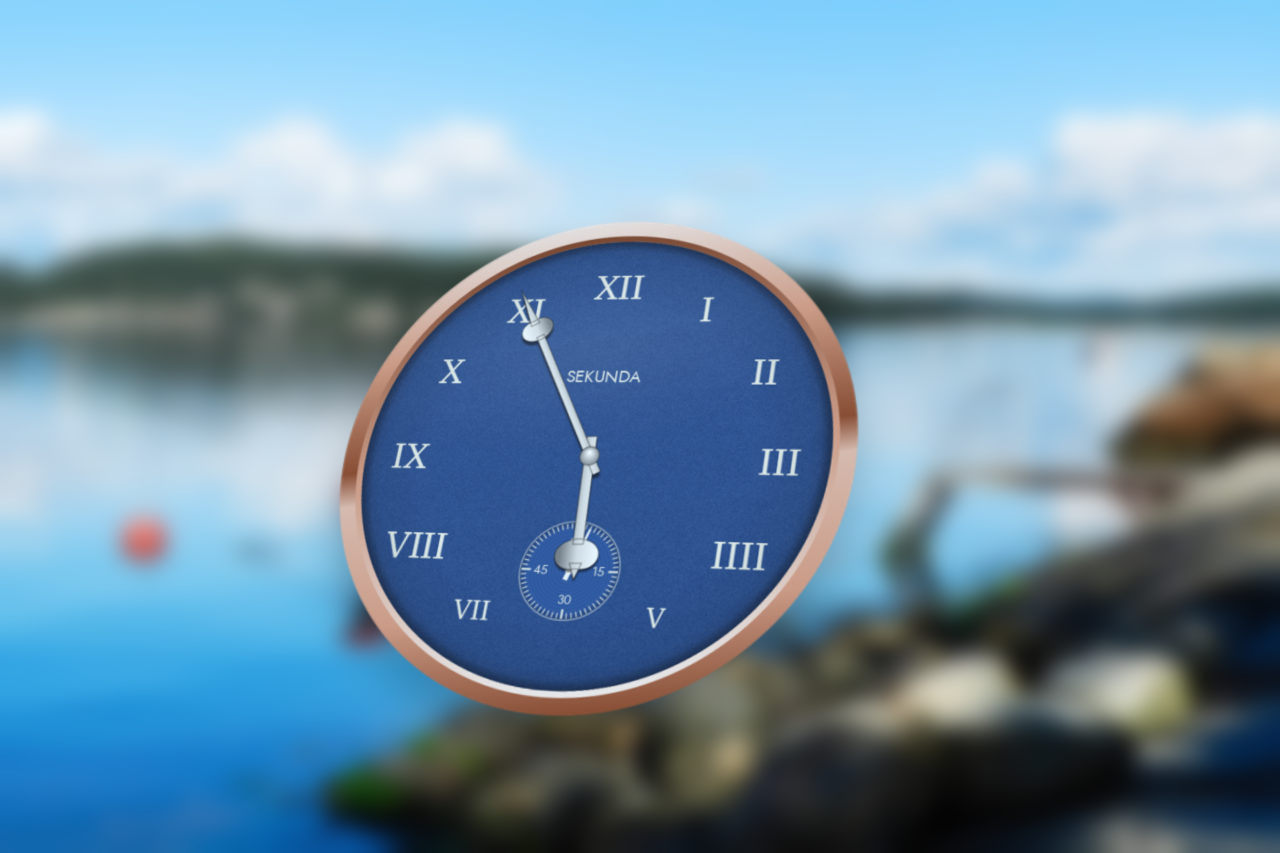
**5:55:03**
